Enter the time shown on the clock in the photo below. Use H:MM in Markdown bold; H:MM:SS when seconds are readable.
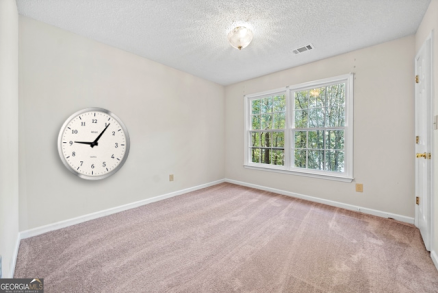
**9:06**
